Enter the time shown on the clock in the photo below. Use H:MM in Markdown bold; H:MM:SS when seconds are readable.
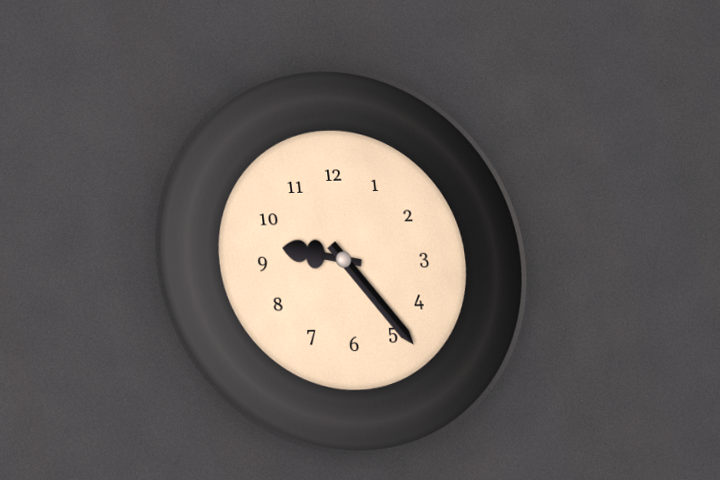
**9:24**
